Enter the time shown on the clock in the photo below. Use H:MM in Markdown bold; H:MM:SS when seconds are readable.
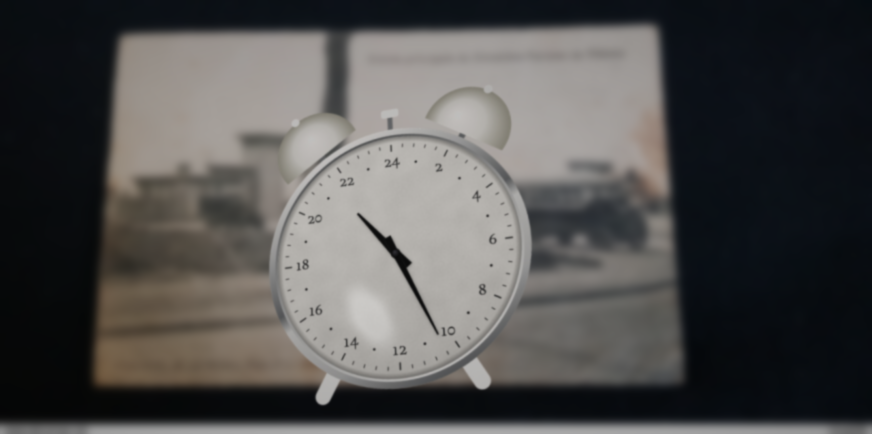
**21:26**
